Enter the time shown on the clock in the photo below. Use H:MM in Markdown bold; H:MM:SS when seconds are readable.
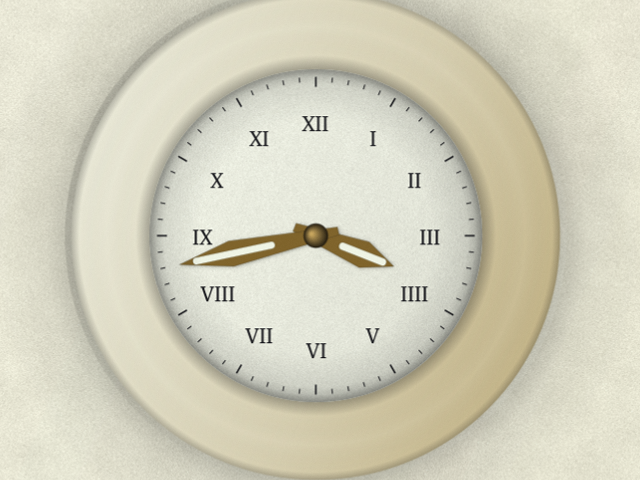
**3:43**
